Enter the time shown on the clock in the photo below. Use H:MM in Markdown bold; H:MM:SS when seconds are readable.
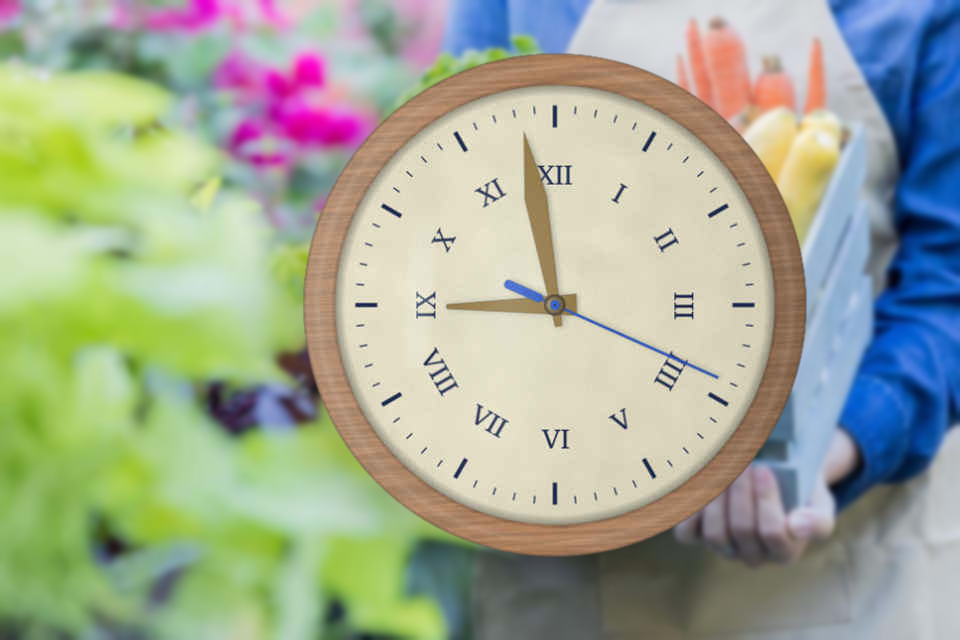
**8:58:19**
